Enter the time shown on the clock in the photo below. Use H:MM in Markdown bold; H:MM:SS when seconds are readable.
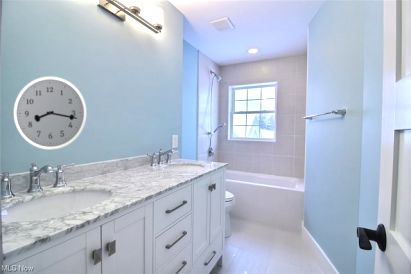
**8:17**
